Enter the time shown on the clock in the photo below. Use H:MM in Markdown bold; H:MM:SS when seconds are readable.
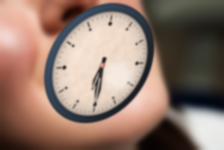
**6:30**
